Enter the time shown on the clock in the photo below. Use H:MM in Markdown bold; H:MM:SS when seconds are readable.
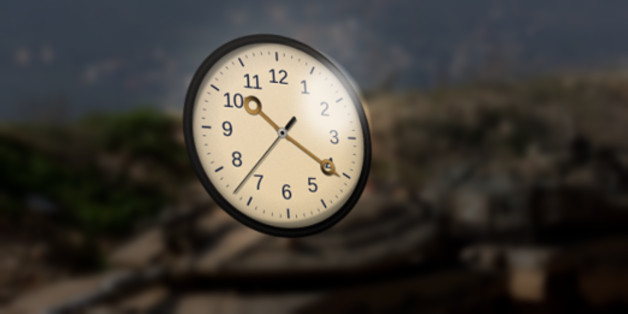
**10:20:37**
